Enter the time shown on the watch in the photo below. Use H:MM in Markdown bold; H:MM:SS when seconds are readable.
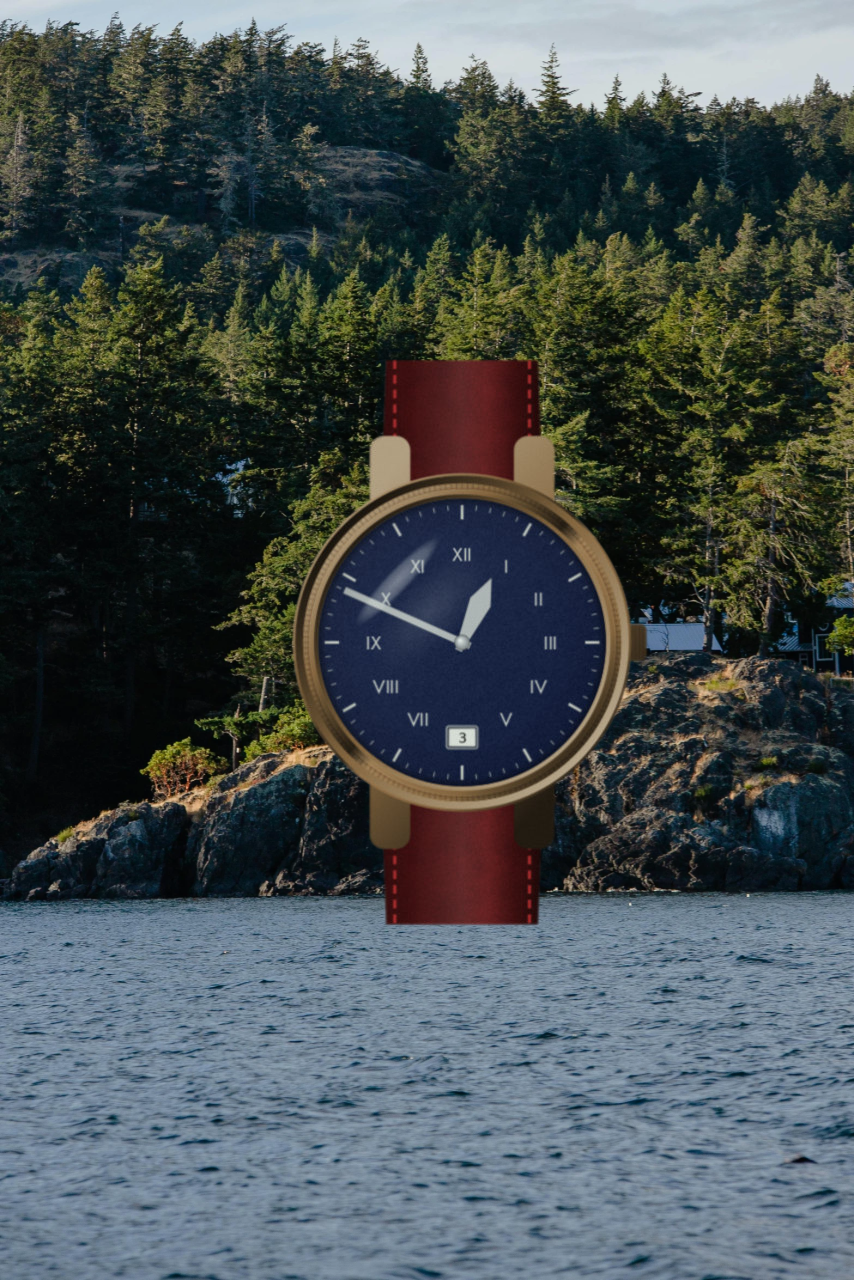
**12:49**
